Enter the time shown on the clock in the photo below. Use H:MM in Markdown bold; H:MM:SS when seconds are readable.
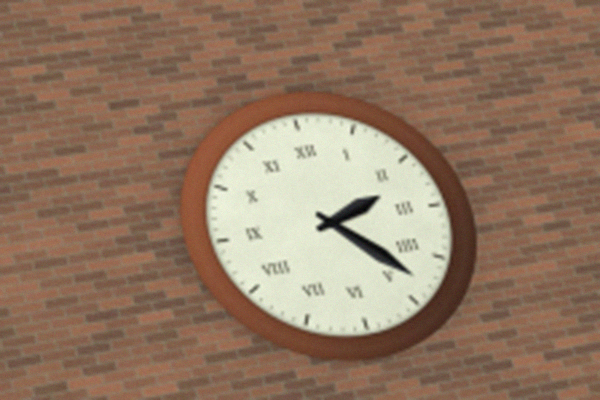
**2:23**
